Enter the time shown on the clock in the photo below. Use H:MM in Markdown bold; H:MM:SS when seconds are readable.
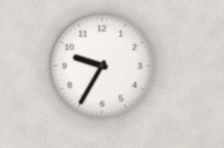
**9:35**
